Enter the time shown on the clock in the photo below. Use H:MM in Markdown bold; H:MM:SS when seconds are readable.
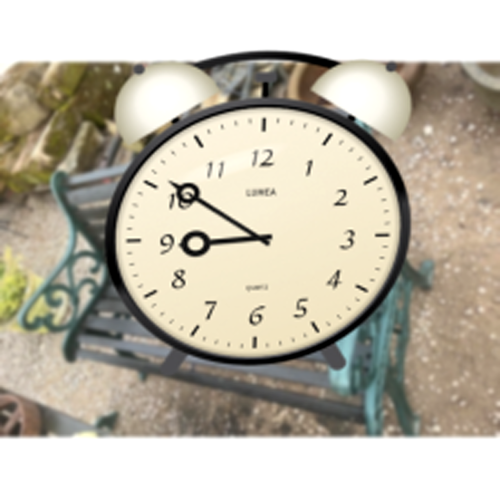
**8:51**
